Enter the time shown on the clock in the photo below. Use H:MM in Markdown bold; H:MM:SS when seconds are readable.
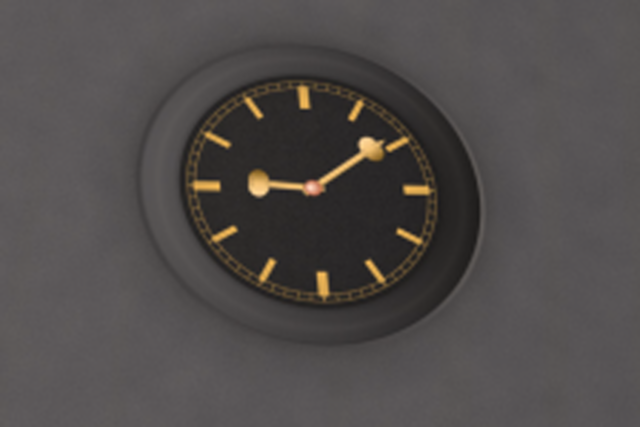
**9:09**
